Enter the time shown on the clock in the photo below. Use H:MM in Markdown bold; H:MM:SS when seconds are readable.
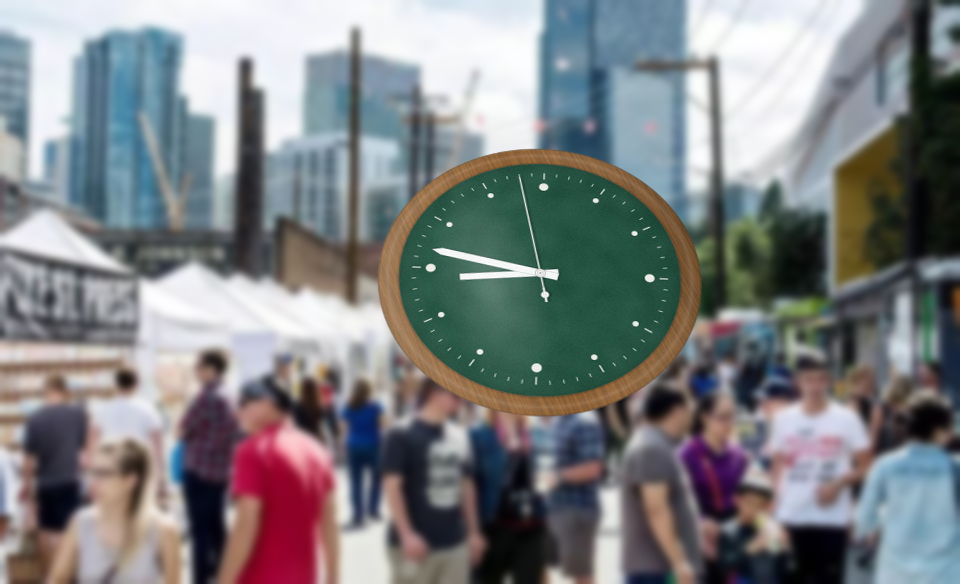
**8:46:58**
